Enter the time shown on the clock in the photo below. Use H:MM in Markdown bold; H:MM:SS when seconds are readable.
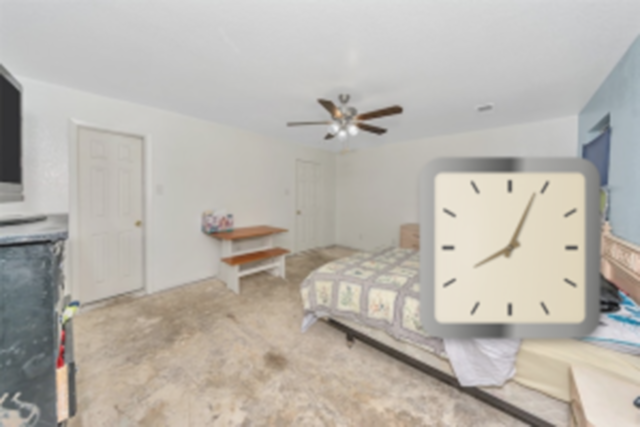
**8:04**
